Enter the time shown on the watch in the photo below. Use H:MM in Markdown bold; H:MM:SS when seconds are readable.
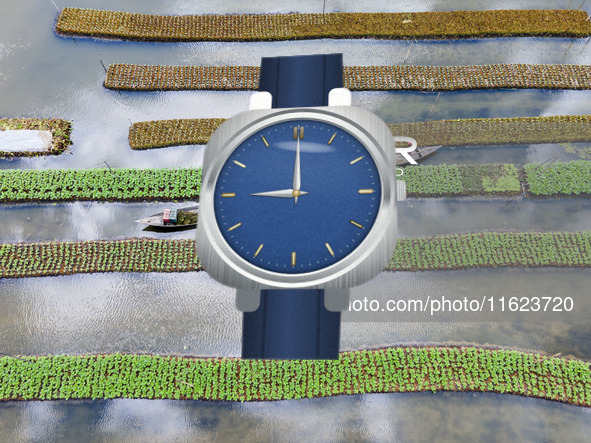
**9:00**
